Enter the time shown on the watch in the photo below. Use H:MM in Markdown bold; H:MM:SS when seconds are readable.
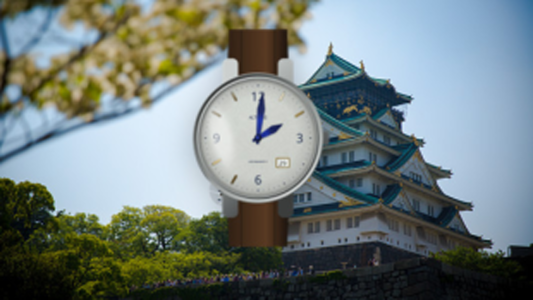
**2:01**
